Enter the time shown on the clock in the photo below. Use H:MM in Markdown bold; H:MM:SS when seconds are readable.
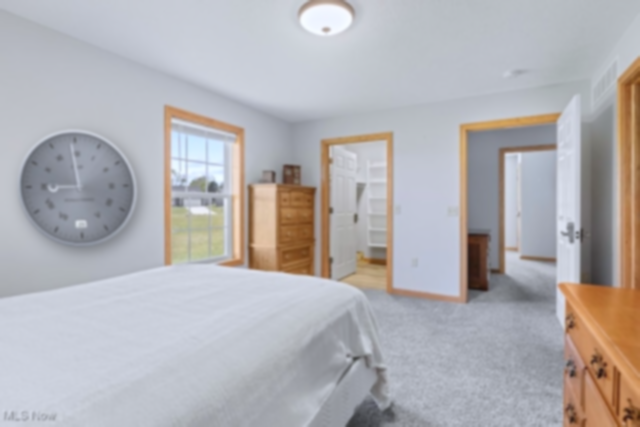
**8:59**
